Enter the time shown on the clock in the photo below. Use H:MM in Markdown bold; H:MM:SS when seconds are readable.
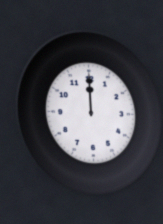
**12:00**
